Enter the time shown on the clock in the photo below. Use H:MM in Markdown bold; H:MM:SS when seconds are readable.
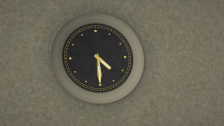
**4:30**
